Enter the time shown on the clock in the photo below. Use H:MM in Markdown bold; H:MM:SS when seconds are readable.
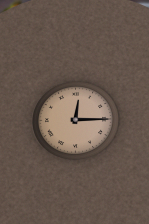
**12:15**
